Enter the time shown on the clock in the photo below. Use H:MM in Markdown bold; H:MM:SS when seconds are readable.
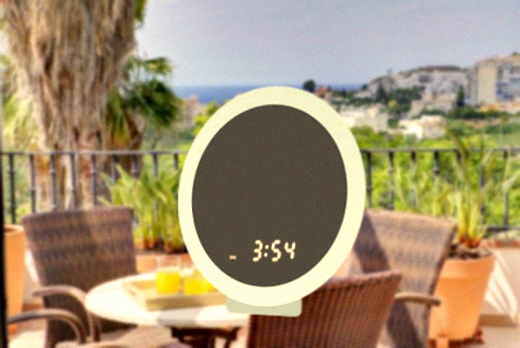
**3:54**
